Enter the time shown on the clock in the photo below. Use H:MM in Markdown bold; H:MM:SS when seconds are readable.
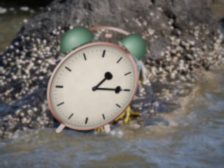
**1:15**
